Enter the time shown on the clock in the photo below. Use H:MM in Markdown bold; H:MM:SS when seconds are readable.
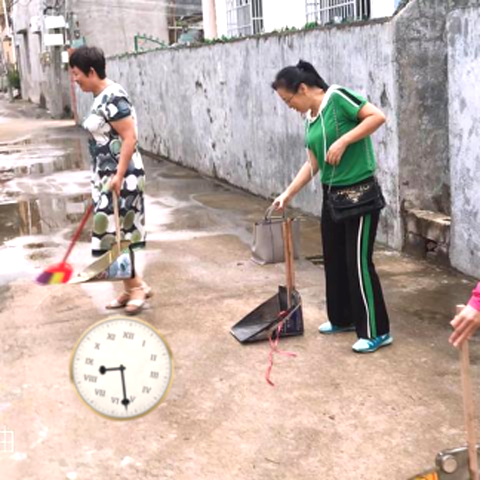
**8:27**
